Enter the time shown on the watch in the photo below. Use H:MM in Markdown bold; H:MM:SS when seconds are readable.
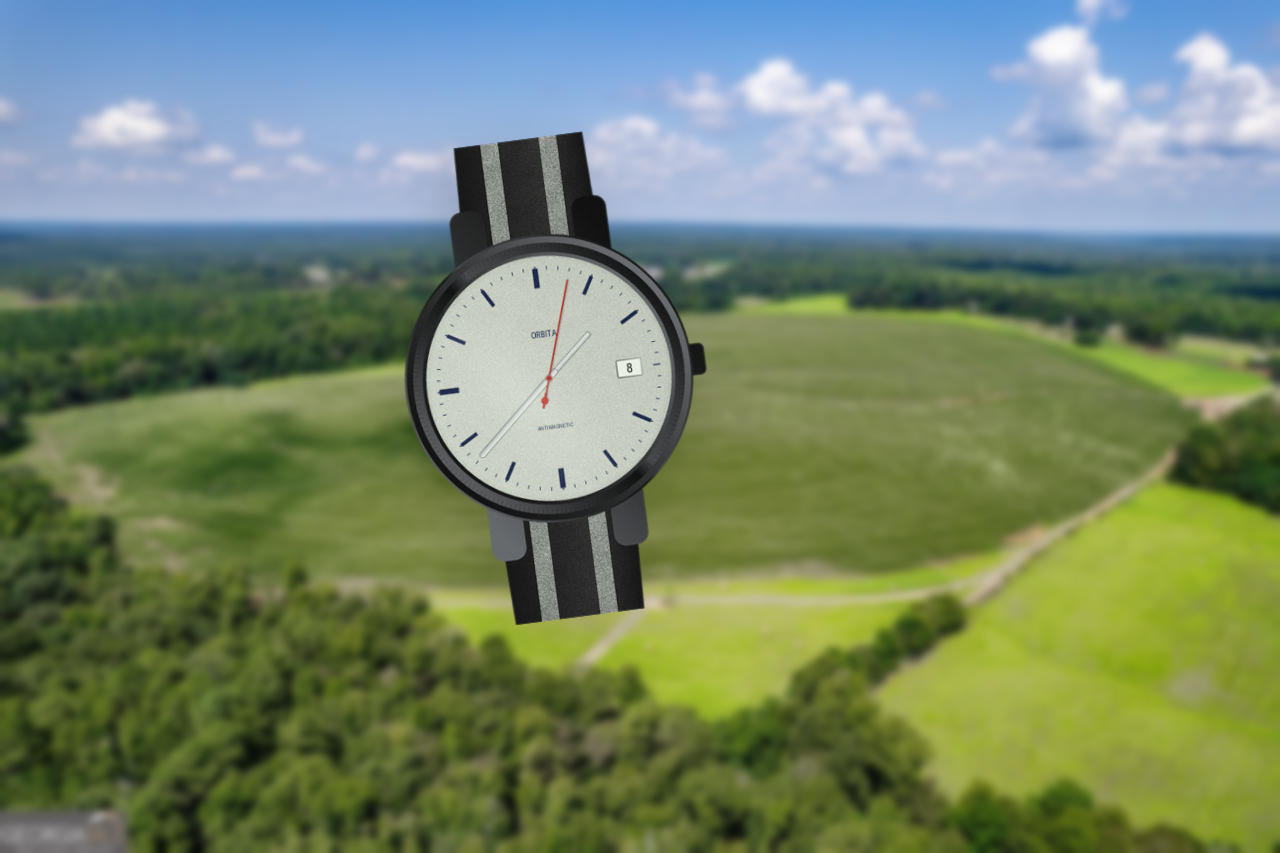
**1:38:03**
